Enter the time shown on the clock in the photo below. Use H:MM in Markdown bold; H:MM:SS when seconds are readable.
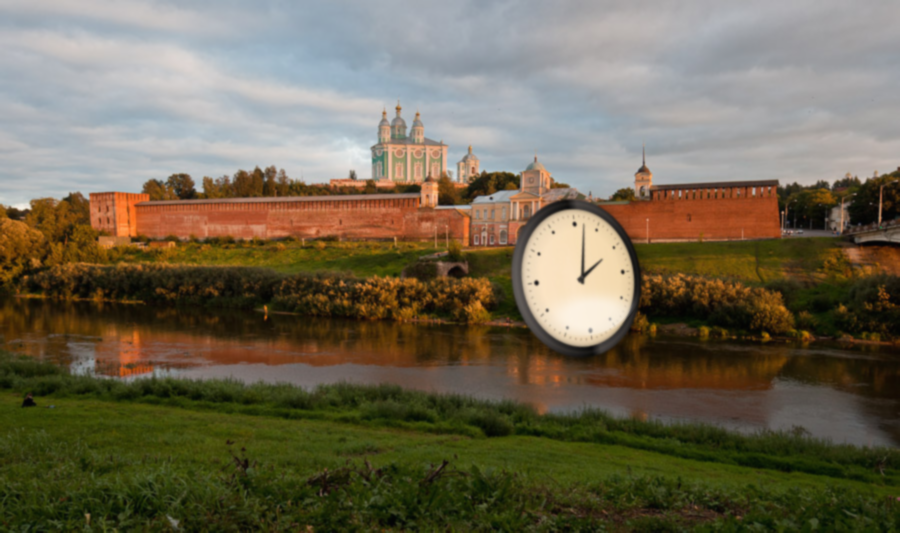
**2:02**
